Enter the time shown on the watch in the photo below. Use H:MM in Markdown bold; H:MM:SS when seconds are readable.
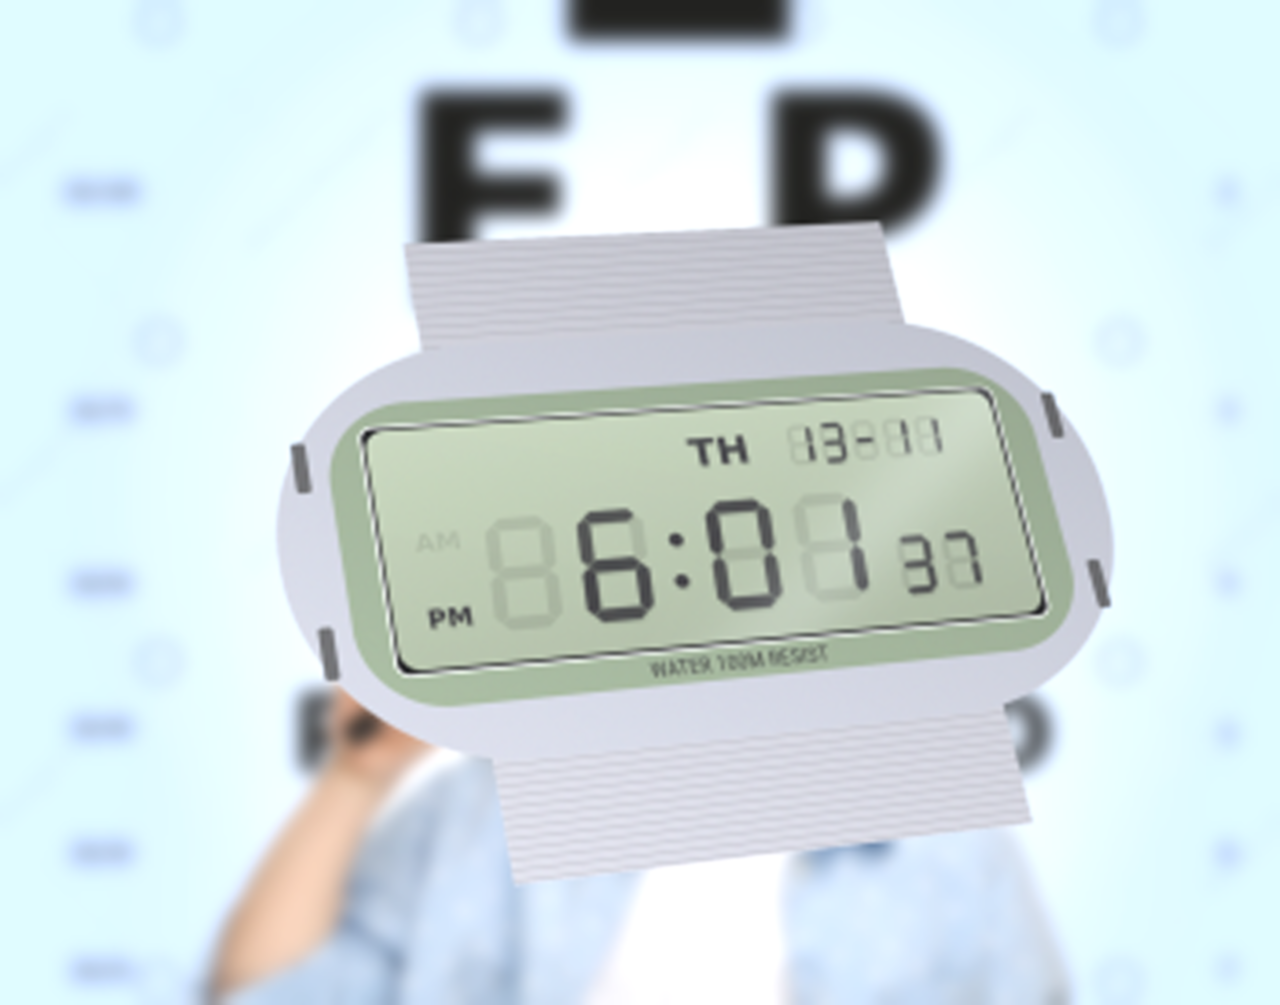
**6:01:37**
